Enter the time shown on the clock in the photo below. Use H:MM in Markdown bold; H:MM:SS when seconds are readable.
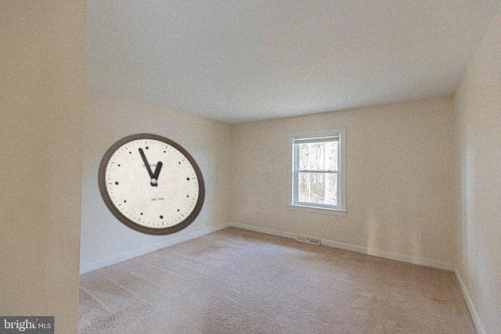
**12:58**
